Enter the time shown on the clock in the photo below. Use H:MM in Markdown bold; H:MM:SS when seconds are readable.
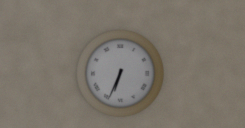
**6:34**
